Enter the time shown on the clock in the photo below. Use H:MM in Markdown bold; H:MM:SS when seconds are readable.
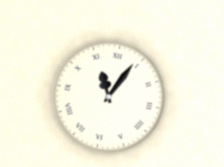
**11:04**
